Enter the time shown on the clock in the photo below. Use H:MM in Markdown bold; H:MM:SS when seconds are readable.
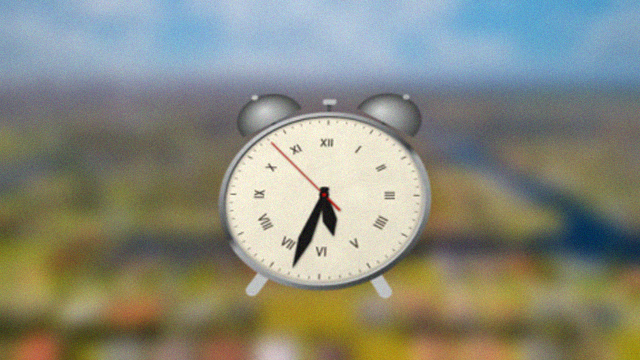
**5:32:53**
